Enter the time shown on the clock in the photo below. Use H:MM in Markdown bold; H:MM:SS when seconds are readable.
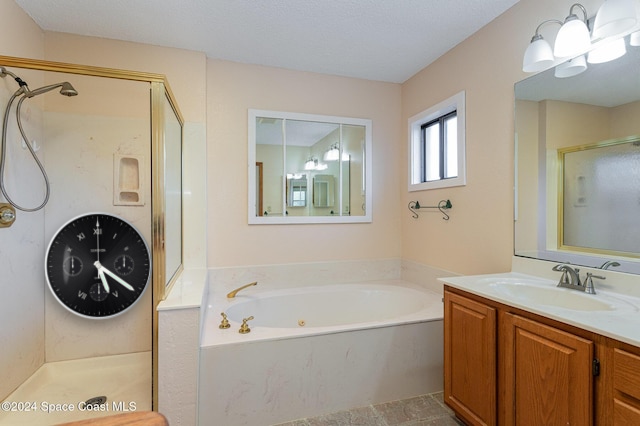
**5:21**
